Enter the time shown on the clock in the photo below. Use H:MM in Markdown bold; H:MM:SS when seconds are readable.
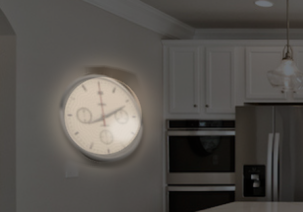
**8:11**
